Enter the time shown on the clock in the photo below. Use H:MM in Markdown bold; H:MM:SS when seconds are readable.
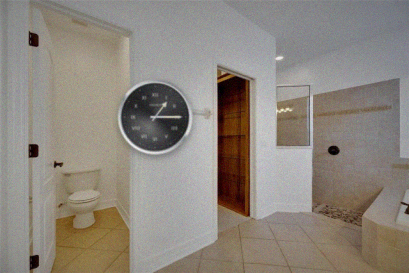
**1:15**
